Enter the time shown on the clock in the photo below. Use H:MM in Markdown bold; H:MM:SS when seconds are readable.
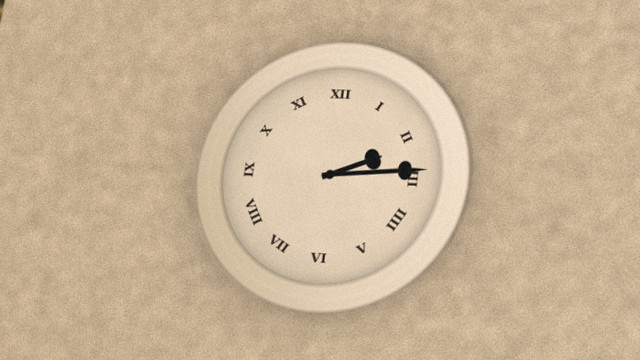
**2:14**
